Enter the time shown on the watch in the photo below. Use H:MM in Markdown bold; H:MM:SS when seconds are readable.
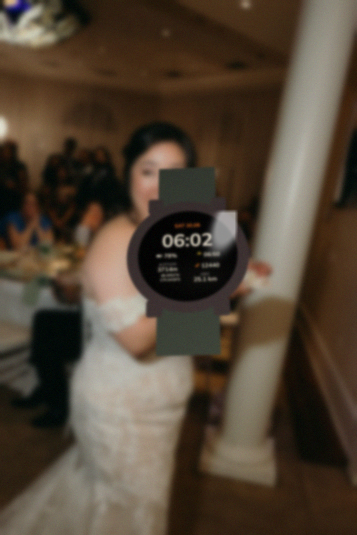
**6:02**
